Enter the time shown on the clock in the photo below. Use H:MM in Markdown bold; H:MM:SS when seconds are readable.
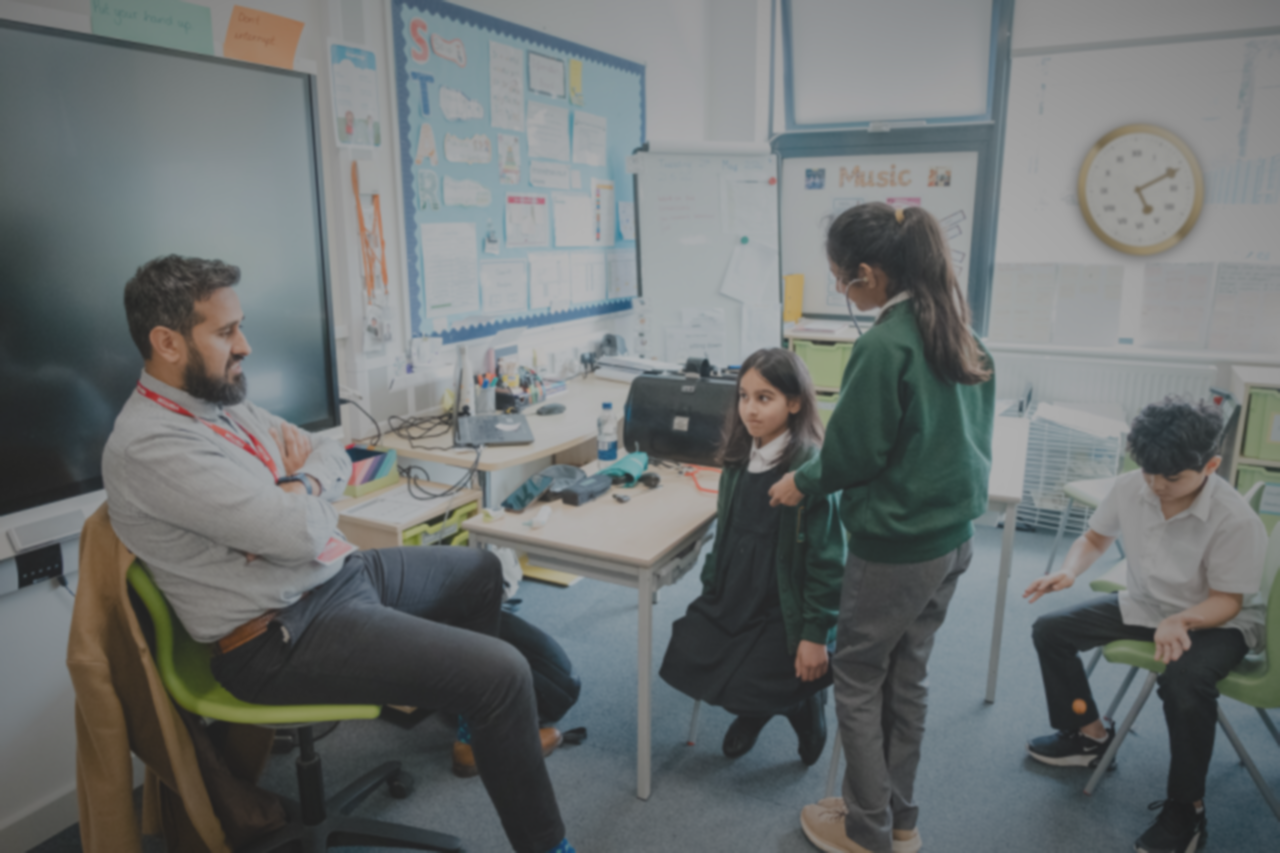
**5:11**
